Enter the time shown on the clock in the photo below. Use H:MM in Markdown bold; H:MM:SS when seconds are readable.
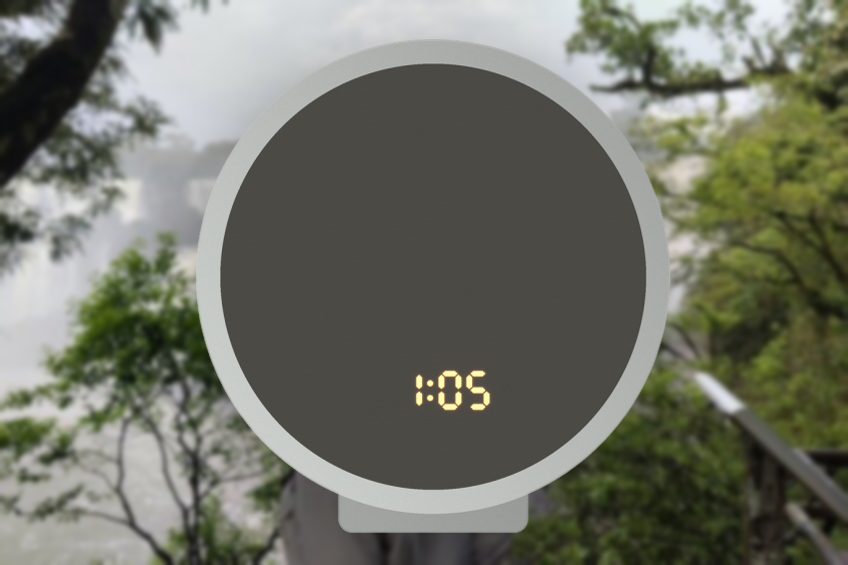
**1:05**
